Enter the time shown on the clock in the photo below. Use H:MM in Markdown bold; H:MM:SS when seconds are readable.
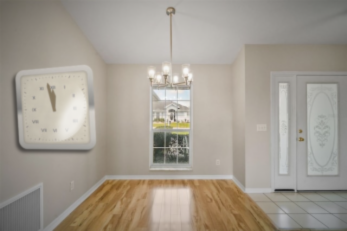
**11:58**
